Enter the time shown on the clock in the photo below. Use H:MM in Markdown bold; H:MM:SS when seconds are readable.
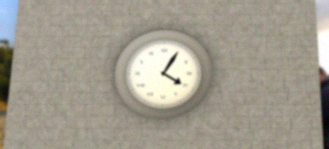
**4:05**
